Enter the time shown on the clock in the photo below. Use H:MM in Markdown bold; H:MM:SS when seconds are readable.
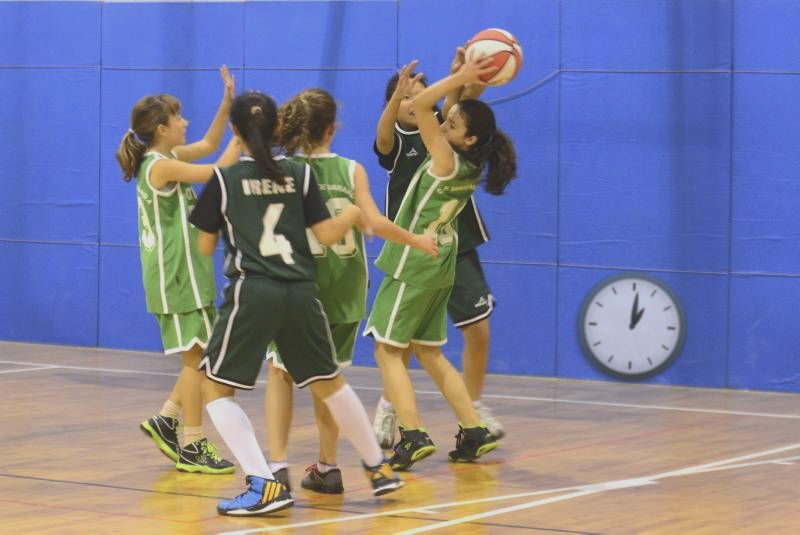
**1:01**
